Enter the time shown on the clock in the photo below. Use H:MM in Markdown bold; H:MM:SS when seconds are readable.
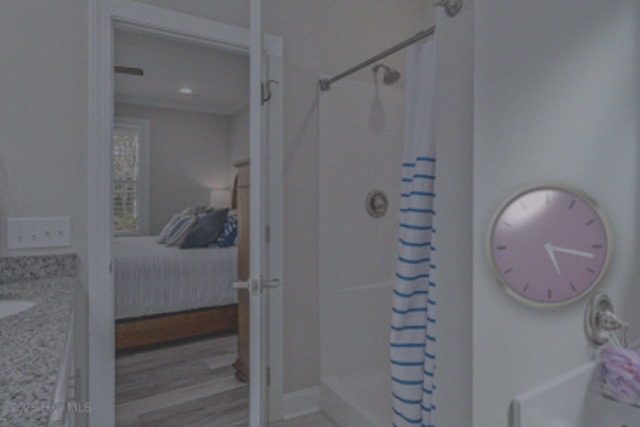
**5:17**
